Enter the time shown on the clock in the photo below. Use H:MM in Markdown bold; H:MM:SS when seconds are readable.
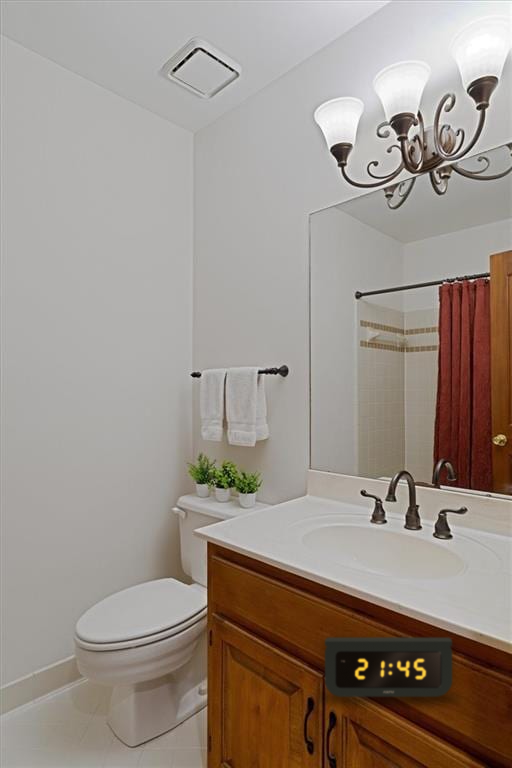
**21:45**
